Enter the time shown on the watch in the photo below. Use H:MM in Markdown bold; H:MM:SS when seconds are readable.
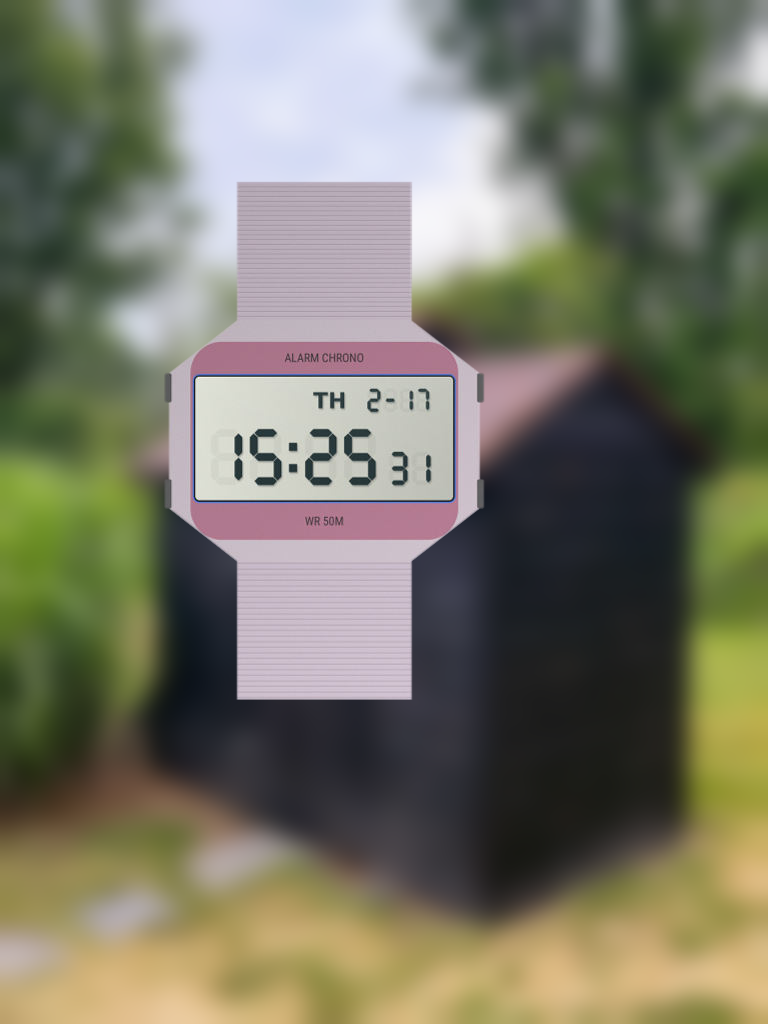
**15:25:31**
